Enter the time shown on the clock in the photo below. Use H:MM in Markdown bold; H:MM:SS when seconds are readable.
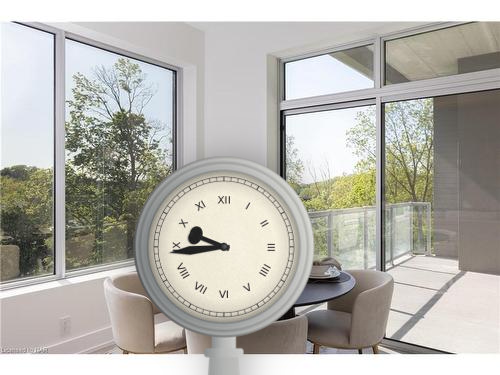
**9:44**
